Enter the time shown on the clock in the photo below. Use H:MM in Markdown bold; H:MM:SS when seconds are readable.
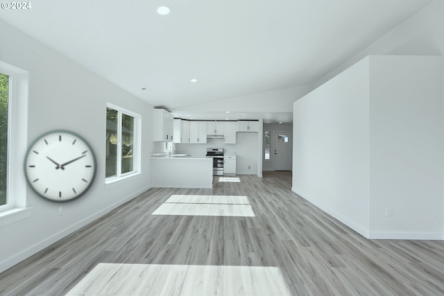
**10:11**
